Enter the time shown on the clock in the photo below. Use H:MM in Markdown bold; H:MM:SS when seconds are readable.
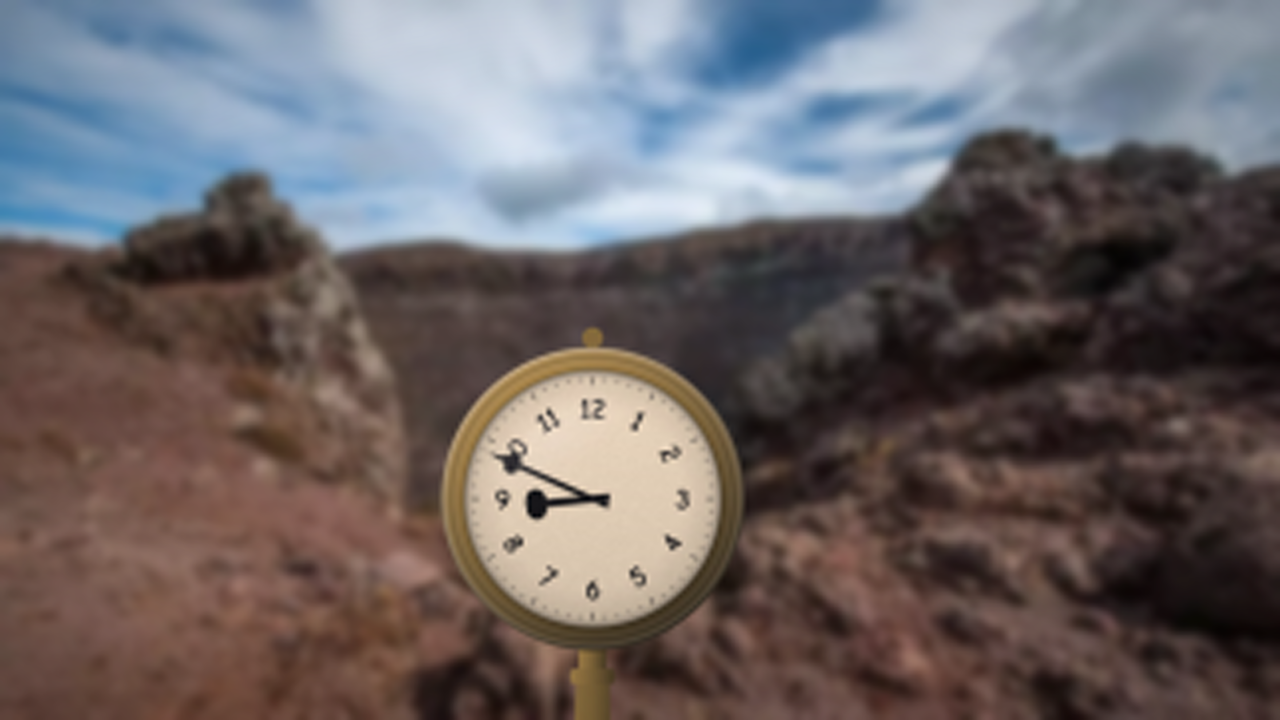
**8:49**
